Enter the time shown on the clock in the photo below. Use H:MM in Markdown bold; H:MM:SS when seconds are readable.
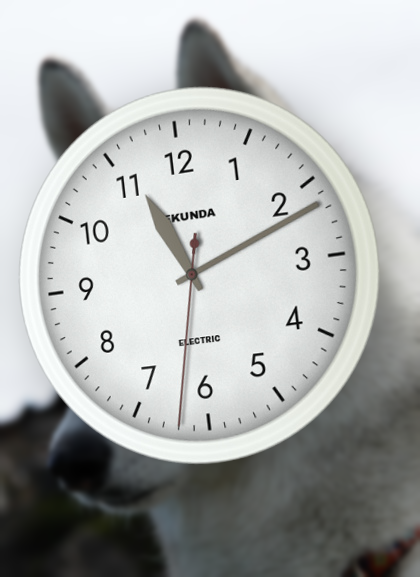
**11:11:32**
